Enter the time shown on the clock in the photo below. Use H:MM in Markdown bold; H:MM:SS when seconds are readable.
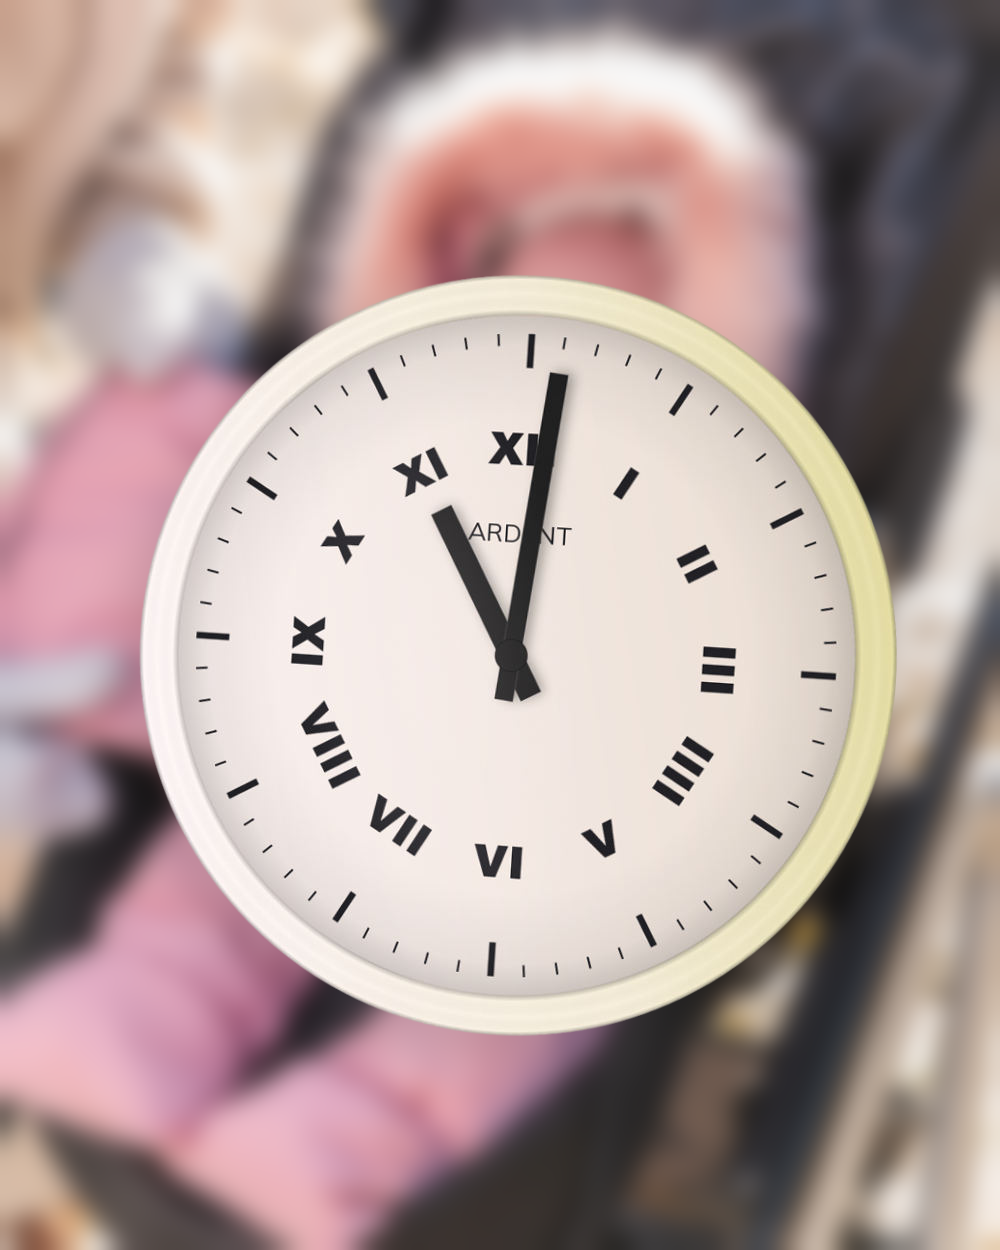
**11:01**
